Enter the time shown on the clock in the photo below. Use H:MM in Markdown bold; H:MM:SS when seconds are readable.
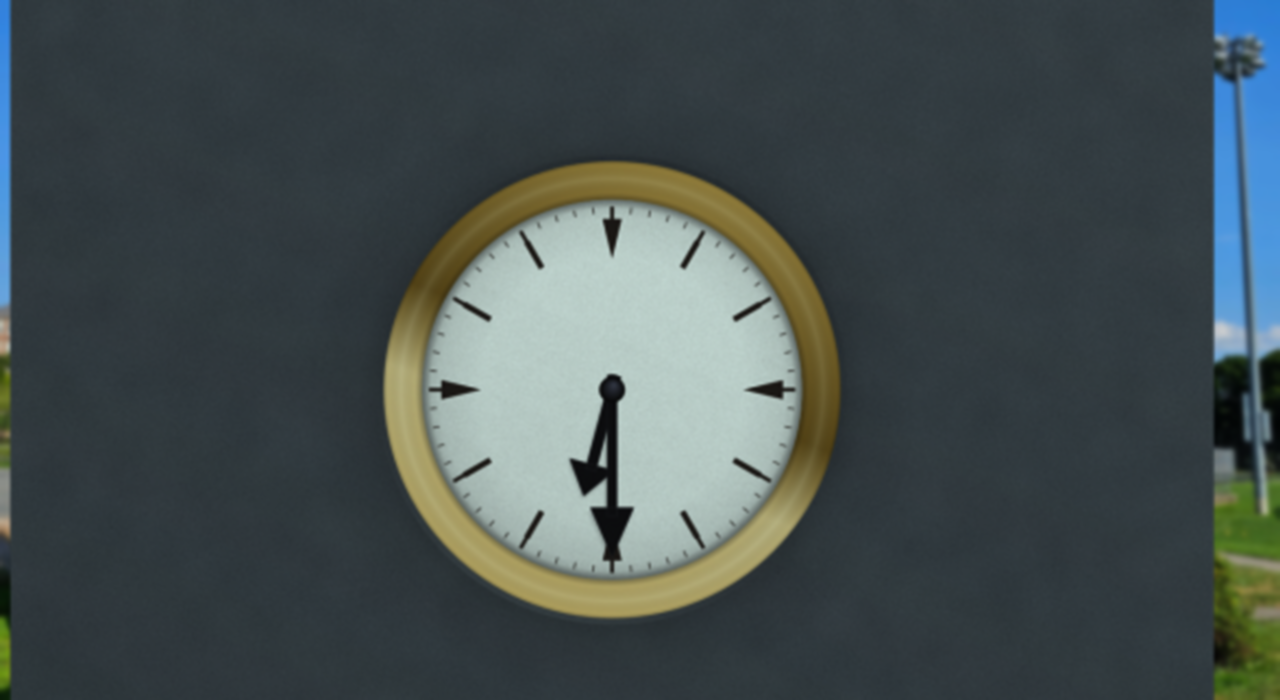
**6:30**
